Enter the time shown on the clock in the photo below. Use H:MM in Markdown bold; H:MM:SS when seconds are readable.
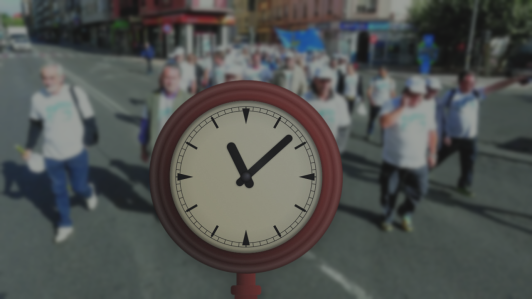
**11:08**
